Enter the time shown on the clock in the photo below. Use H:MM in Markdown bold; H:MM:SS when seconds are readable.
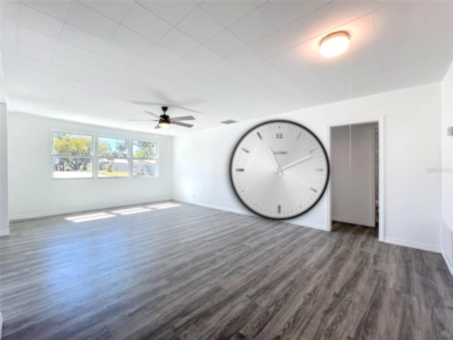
**11:11**
